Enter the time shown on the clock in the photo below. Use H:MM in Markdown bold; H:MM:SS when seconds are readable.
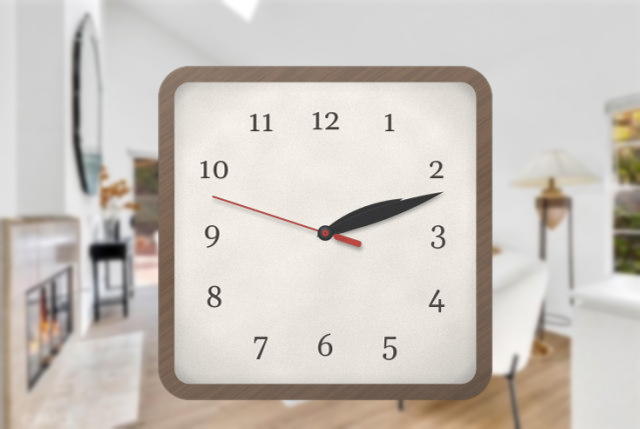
**2:11:48**
